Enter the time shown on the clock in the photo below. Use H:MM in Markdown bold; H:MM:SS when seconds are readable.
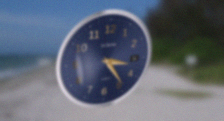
**3:24**
